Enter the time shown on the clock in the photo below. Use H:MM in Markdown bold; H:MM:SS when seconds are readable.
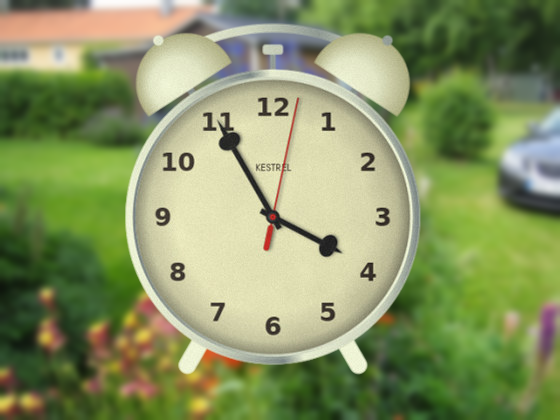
**3:55:02**
